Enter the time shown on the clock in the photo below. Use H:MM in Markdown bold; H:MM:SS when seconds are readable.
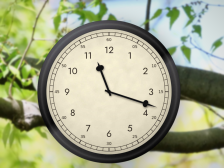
**11:18**
